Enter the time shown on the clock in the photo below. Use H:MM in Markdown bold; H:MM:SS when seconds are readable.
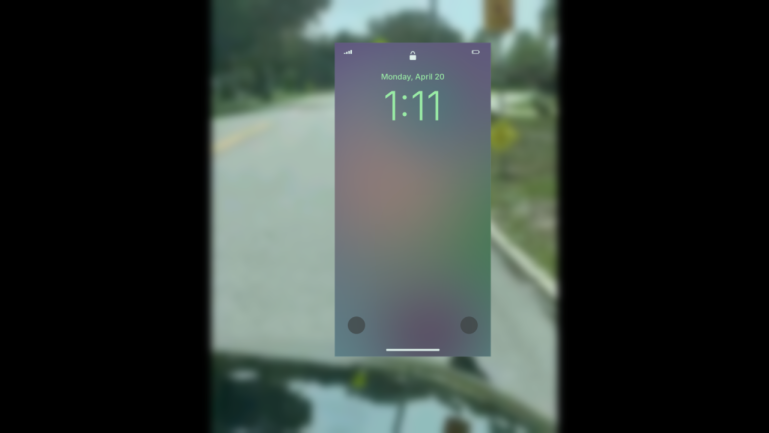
**1:11**
